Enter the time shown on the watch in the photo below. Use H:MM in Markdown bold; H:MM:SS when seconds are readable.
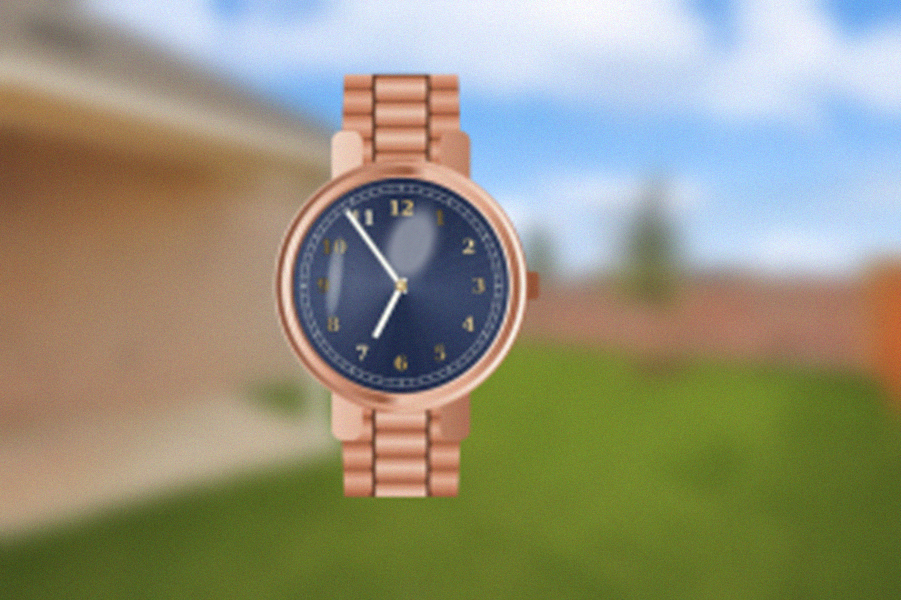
**6:54**
